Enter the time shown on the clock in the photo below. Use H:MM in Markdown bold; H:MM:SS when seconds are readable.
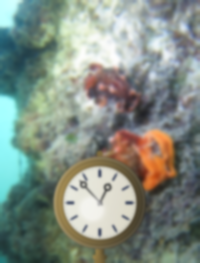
**12:53**
